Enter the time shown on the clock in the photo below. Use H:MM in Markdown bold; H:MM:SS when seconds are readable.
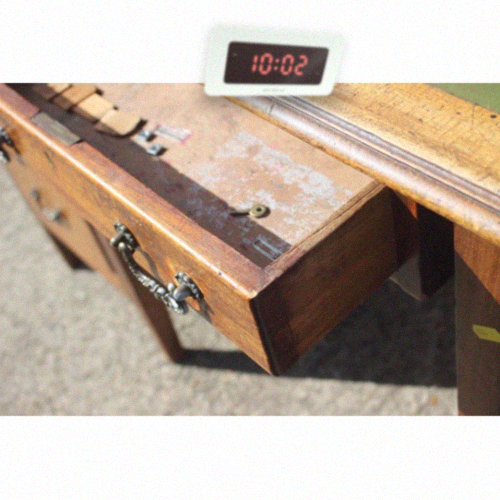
**10:02**
